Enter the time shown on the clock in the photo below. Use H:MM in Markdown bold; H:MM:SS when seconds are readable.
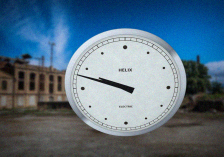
**9:48**
